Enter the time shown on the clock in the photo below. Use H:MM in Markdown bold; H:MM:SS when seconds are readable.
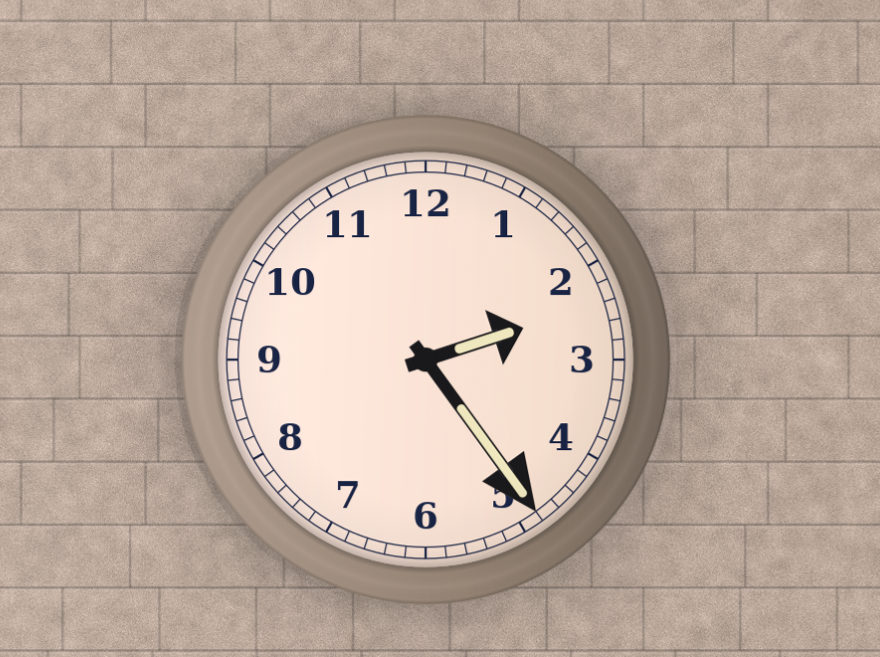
**2:24**
